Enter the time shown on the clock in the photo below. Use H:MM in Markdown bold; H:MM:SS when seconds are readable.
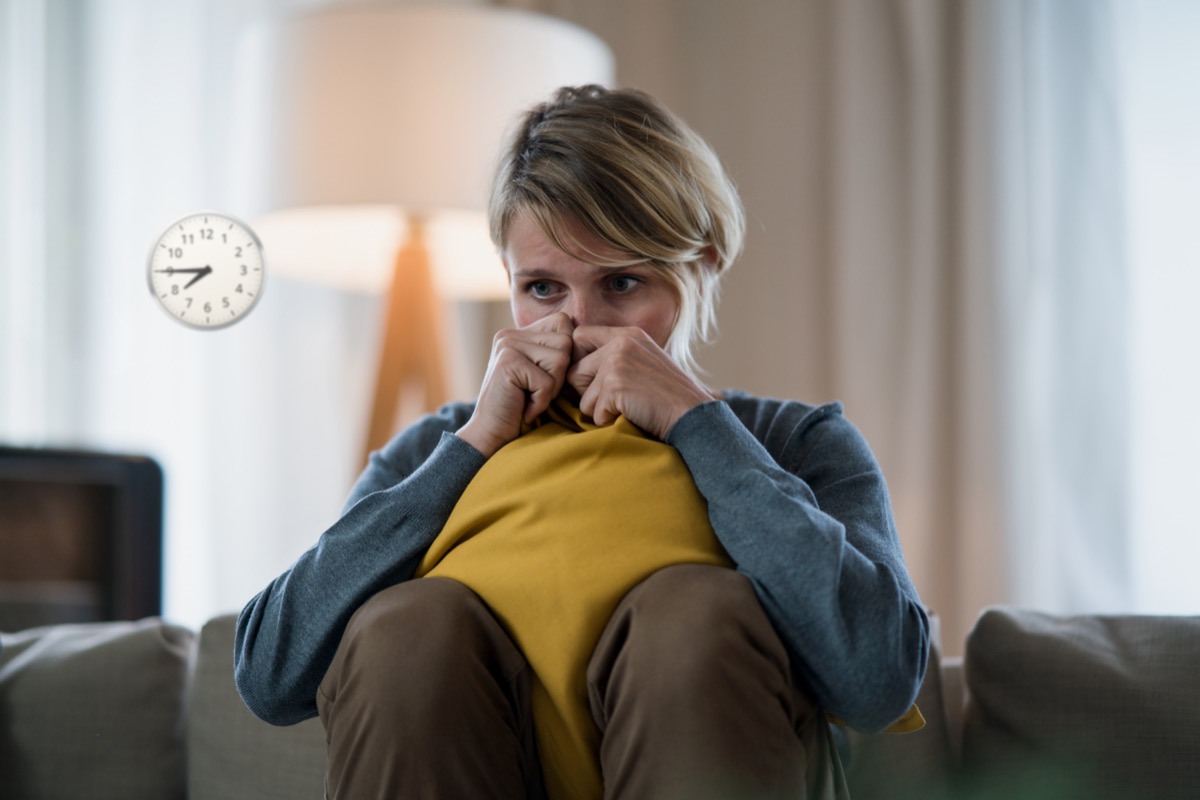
**7:45**
